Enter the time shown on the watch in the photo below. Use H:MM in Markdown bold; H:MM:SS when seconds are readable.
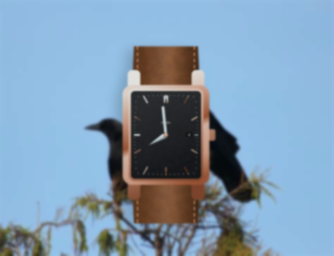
**7:59**
